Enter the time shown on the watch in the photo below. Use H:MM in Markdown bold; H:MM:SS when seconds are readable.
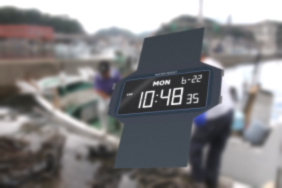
**10:48**
